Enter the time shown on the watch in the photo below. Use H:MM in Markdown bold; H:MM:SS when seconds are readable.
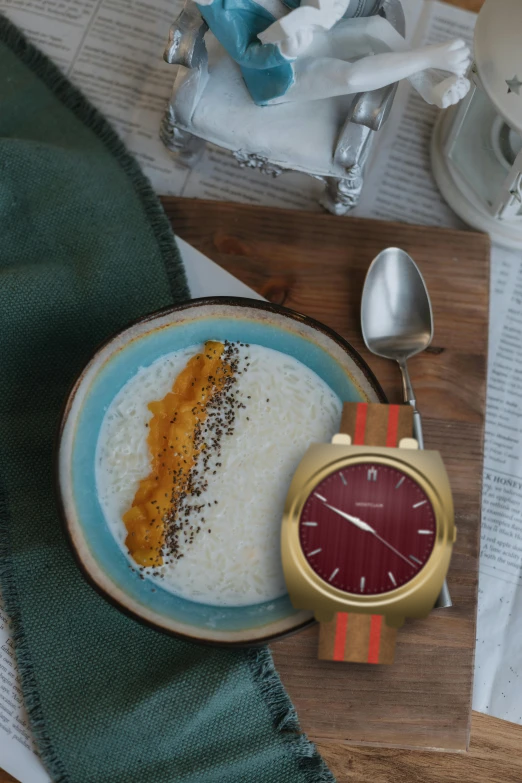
**9:49:21**
